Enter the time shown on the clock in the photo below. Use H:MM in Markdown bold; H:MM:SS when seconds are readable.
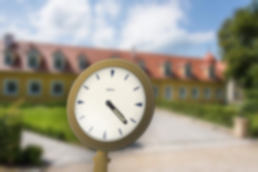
**4:22**
